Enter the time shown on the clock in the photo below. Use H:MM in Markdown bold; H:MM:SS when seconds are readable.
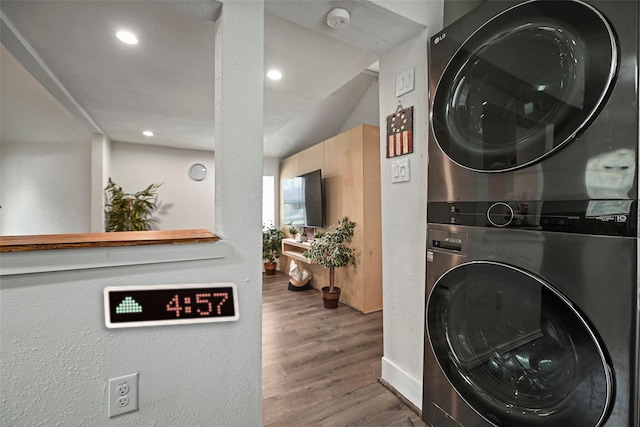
**4:57**
